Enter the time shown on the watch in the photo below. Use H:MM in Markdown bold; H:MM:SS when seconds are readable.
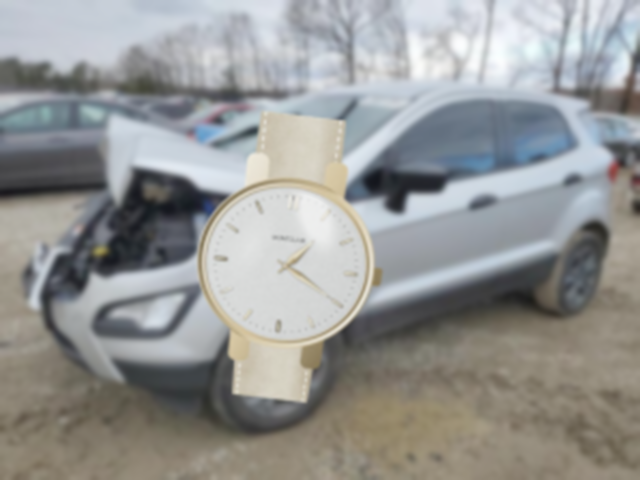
**1:20**
